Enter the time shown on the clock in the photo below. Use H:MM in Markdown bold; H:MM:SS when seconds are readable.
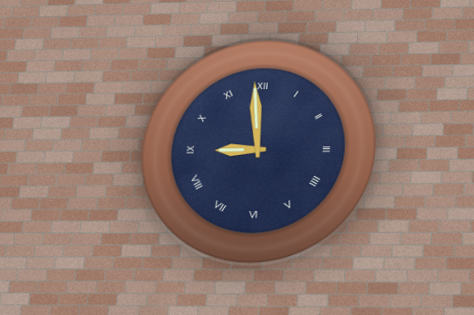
**8:59**
